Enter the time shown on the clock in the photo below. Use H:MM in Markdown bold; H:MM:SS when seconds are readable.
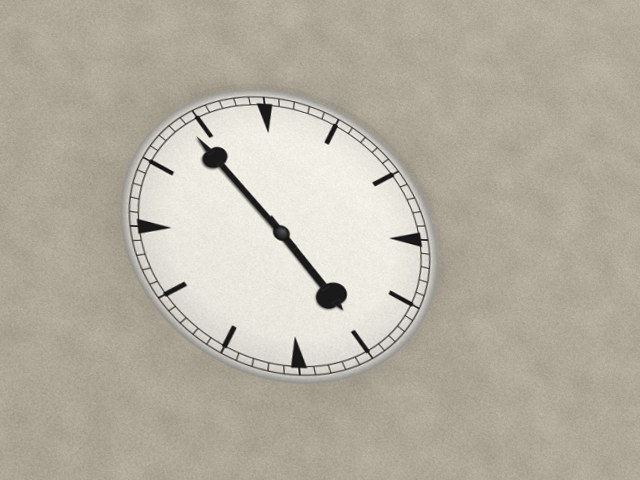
**4:54**
